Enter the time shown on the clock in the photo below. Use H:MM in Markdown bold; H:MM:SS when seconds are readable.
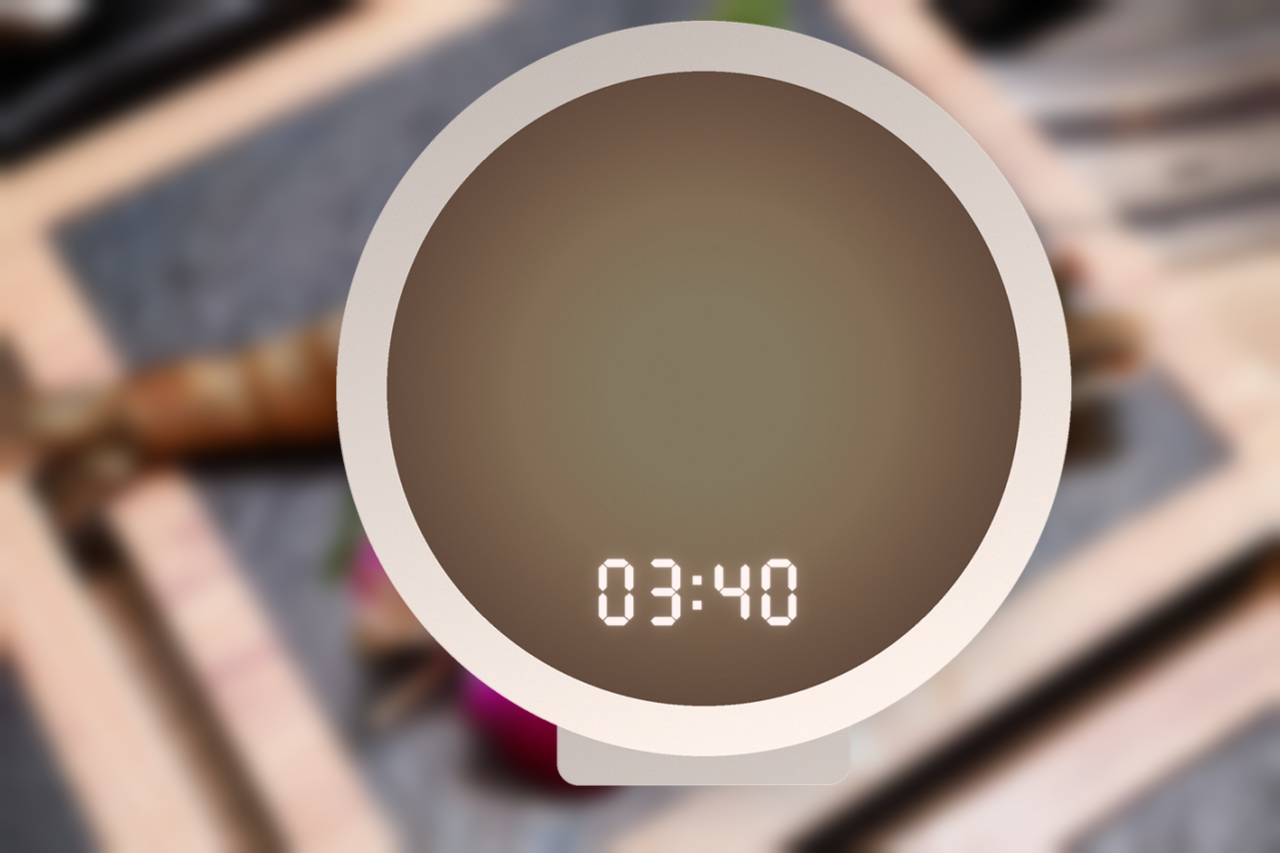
**3:40**
